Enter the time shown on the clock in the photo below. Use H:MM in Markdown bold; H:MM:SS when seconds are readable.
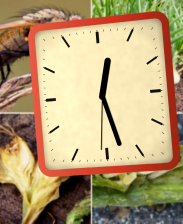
**12:27:31**
